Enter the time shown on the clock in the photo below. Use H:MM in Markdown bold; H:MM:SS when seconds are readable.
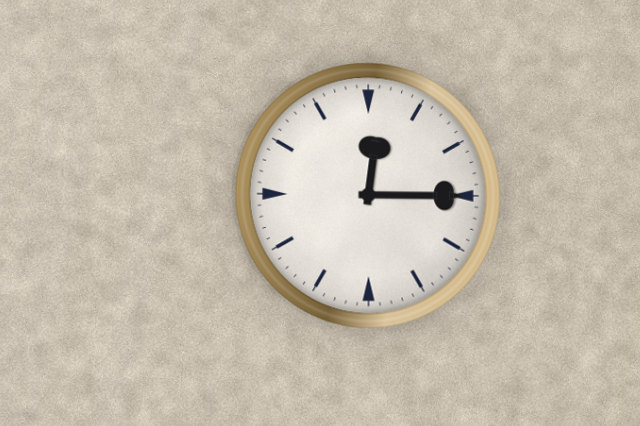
**12:15**
